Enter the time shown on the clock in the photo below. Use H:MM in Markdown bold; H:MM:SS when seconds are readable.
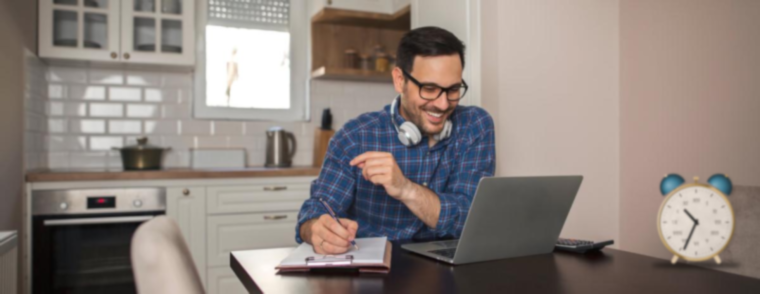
**10:34**
